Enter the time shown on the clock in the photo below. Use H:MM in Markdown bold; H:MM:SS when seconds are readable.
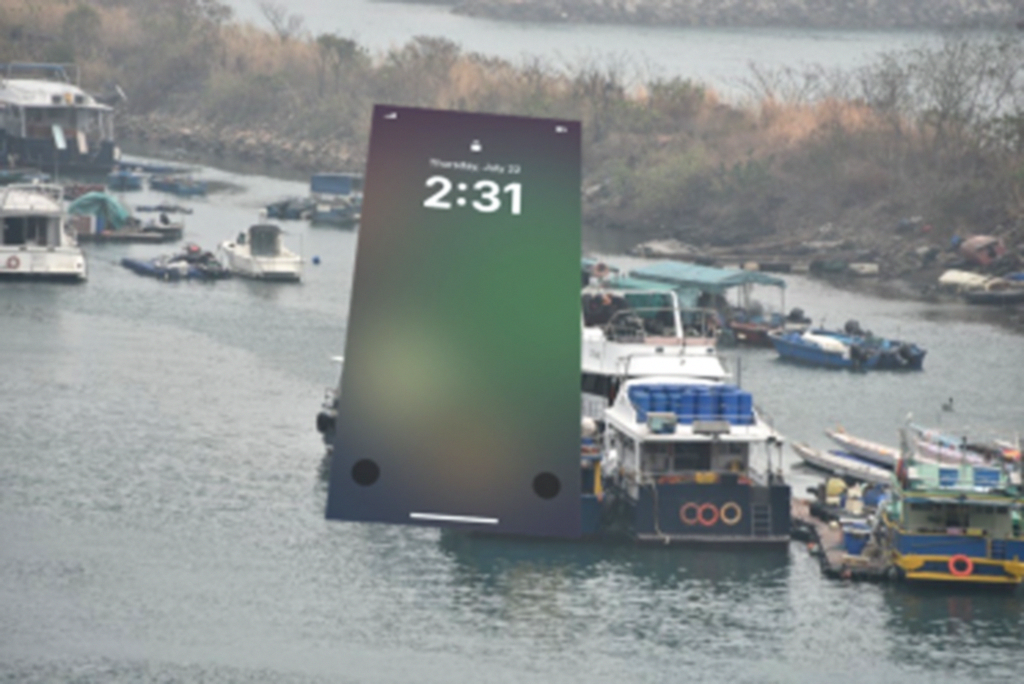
**2:31**
